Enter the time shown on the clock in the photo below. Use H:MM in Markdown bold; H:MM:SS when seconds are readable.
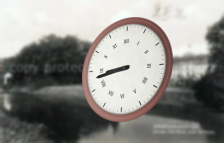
**8:43**
